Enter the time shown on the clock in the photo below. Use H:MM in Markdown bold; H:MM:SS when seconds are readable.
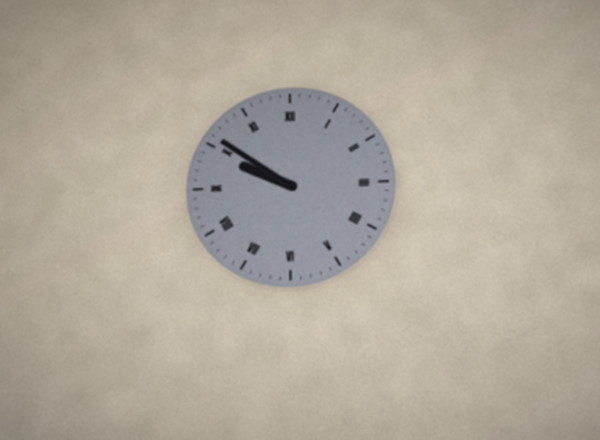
**9:51**
